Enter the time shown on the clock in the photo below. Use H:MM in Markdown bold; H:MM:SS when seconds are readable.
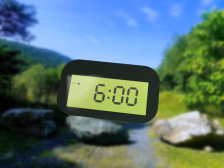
**6:00**
